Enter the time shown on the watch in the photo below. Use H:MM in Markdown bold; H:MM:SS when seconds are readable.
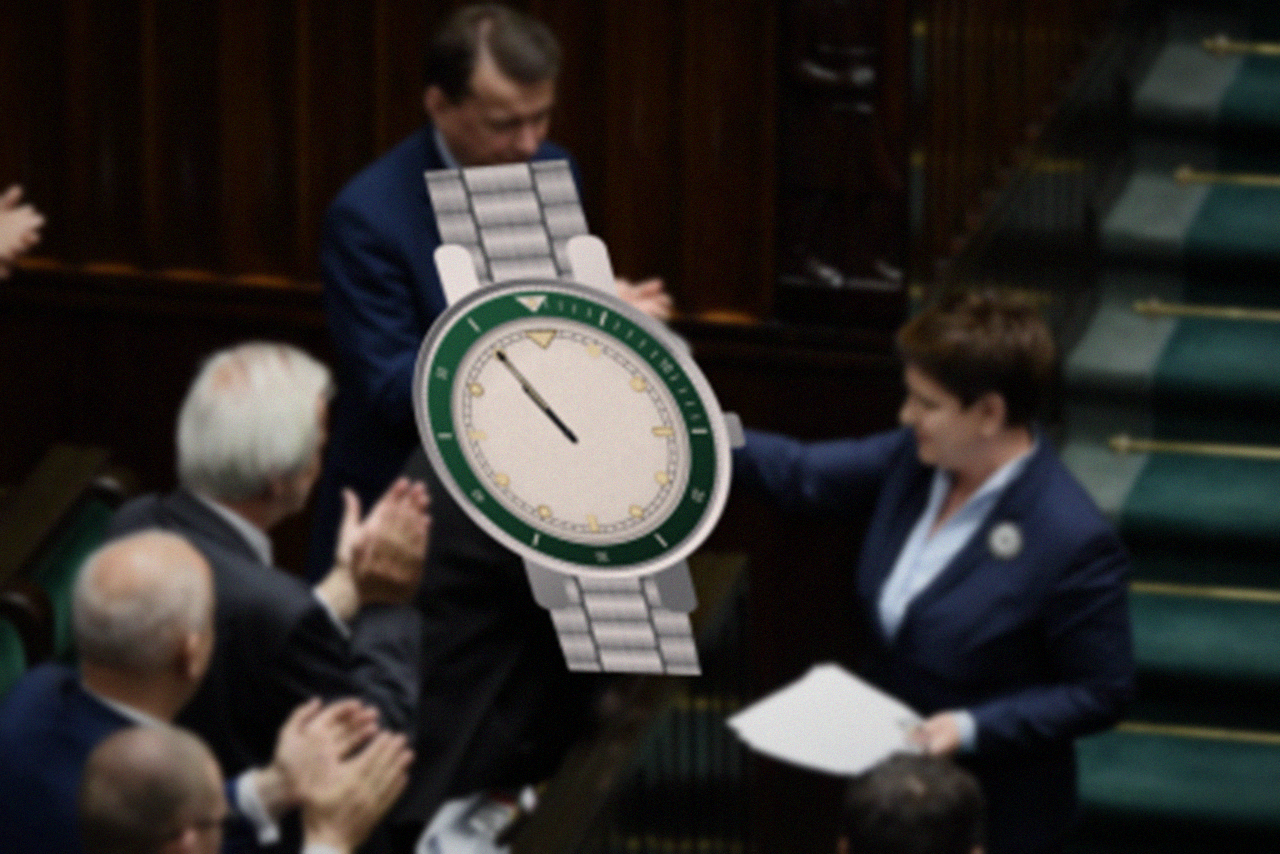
**10:55**
